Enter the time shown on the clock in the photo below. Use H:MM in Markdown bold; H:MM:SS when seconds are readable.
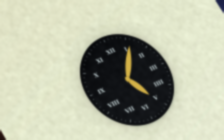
**5:06**
